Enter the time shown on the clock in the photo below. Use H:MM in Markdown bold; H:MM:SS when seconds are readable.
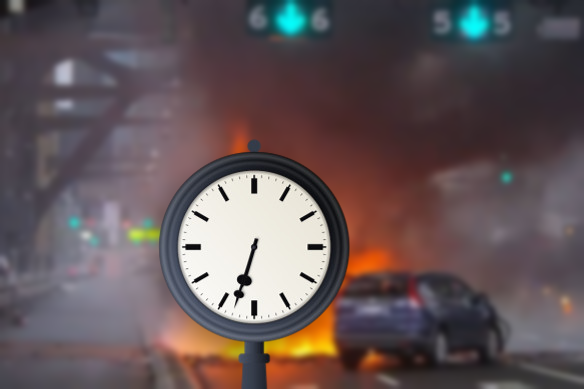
**6:33**
